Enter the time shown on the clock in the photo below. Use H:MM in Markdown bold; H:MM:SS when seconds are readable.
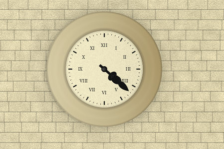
**4:22**
